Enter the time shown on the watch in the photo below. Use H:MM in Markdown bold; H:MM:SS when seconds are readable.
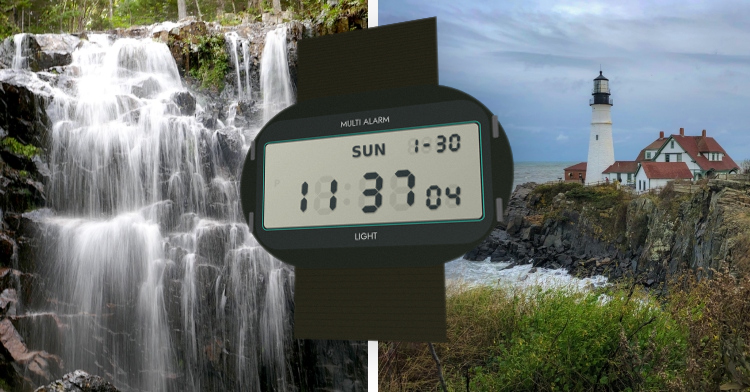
**11:37:04**
